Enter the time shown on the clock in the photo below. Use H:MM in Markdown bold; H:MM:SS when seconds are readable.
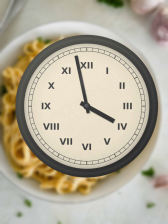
**3:58**
